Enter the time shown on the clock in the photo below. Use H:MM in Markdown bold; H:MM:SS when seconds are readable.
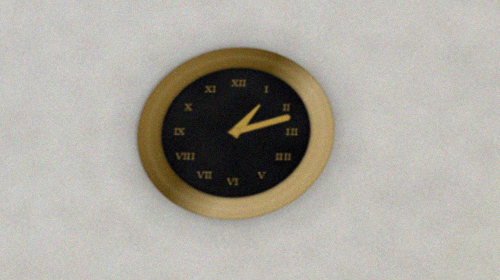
**1:12**
